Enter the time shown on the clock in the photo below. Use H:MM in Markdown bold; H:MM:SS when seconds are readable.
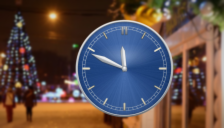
**11:49**
